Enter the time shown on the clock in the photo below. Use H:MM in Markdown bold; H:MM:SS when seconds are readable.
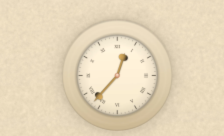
**12:37**
